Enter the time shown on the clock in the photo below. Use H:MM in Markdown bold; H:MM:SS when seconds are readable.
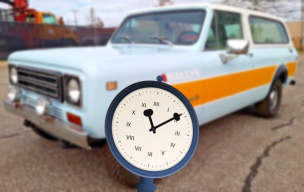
**11:09**
